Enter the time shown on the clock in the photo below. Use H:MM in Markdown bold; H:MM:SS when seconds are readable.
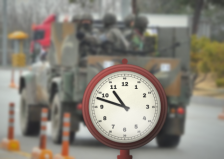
**10:48**
